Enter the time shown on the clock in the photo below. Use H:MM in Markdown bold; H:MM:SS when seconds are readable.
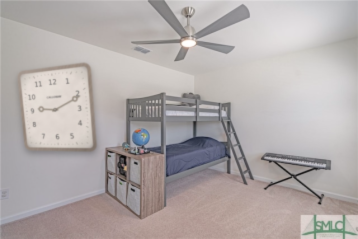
**9:11**
